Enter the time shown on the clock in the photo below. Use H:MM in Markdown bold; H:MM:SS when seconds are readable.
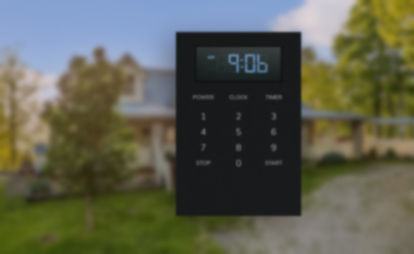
**9:06**
